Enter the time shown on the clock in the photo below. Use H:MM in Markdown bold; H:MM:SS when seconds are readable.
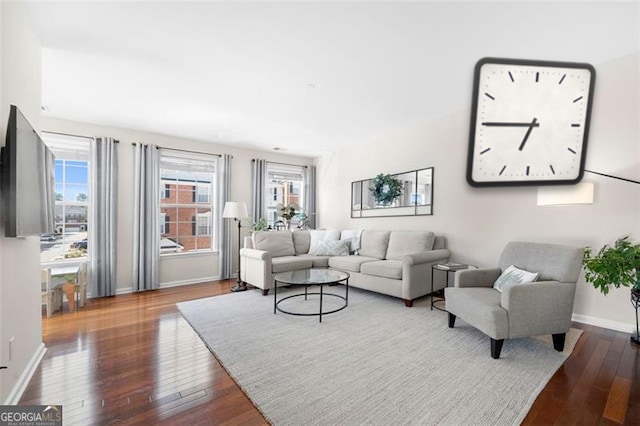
**6:45**
